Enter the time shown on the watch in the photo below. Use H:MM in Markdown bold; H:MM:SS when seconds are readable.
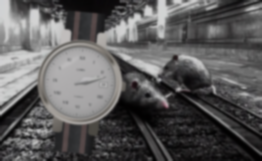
**2:12**
